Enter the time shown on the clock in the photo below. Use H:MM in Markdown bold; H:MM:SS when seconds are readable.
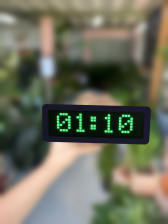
**1:10**
